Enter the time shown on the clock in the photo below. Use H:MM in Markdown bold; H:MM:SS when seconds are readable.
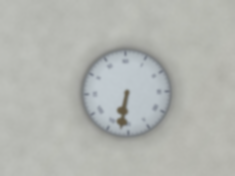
**6:32**
